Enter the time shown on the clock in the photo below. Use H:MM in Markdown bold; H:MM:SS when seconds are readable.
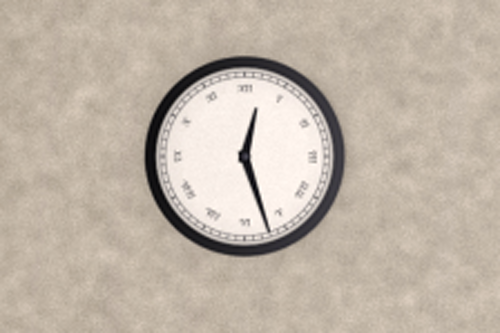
**12:27**
